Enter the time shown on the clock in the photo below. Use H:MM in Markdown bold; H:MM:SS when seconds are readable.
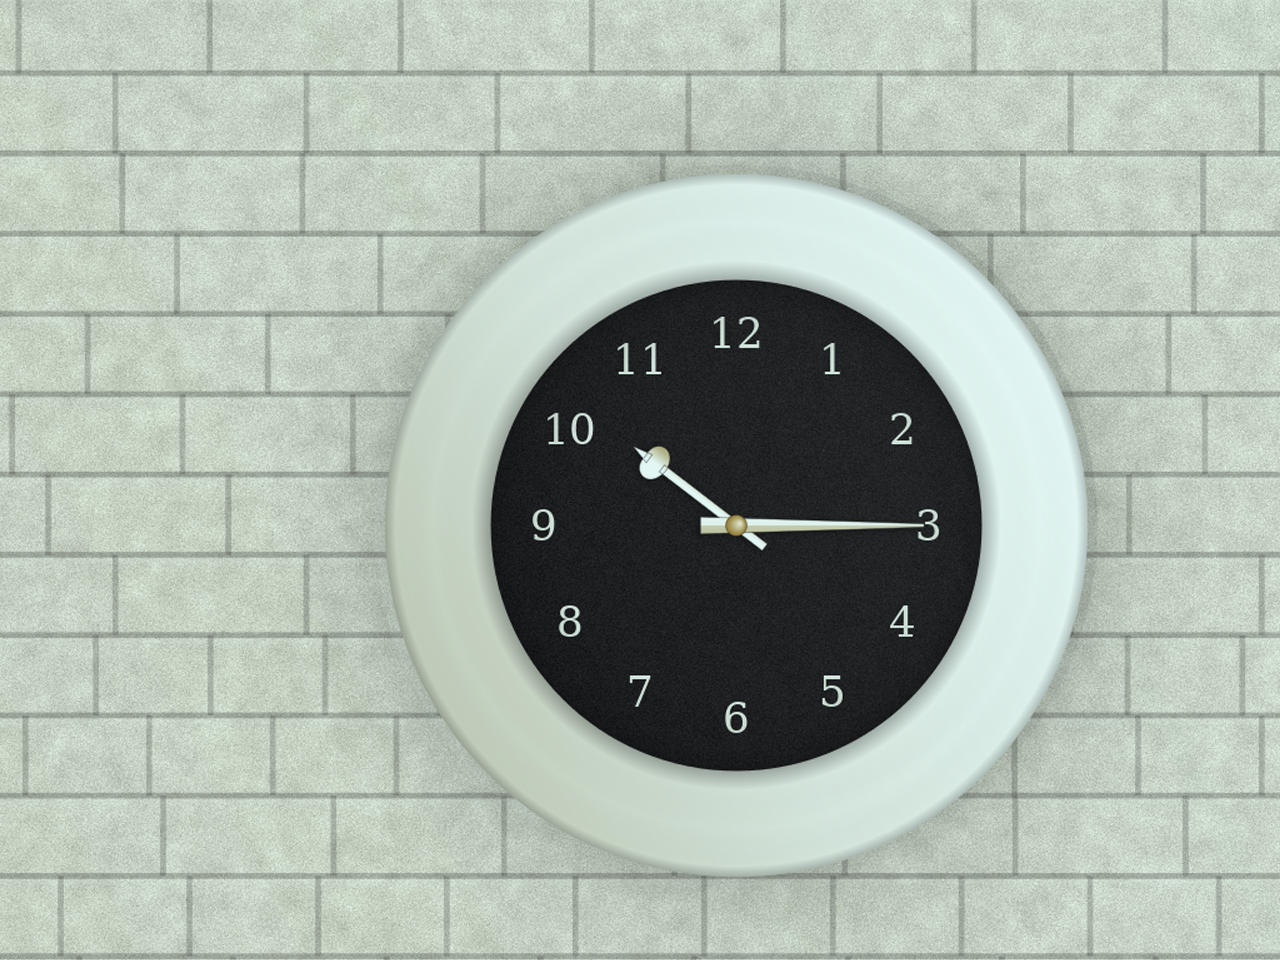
**10:15**
